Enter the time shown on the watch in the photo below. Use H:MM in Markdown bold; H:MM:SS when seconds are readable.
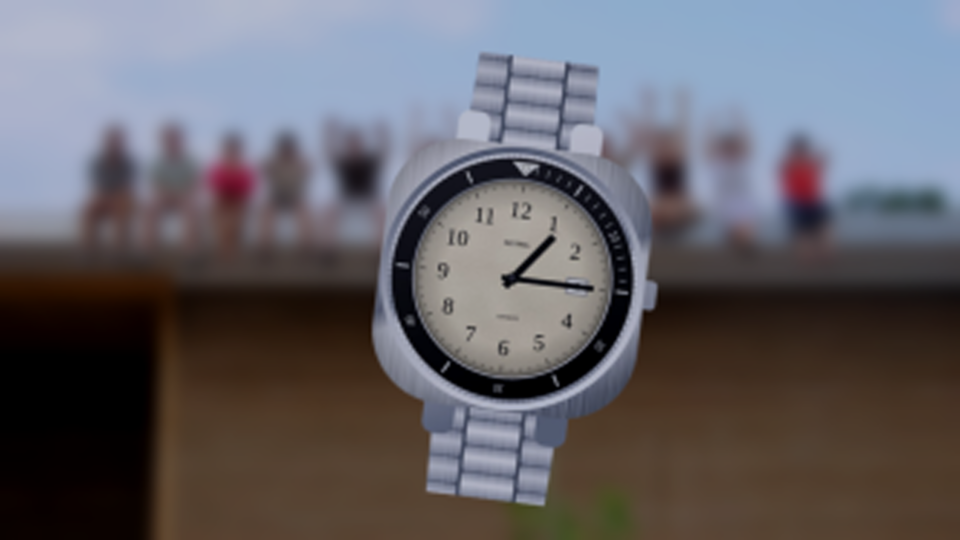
**1:15**
